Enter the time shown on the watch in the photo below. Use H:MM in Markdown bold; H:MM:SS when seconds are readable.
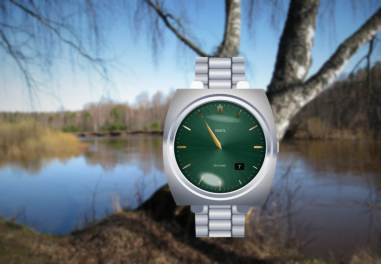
**10:55**
